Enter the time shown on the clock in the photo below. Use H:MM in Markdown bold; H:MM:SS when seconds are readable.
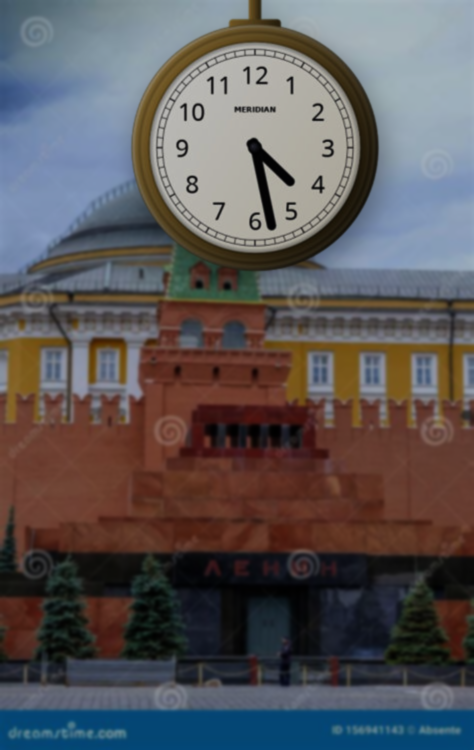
**4:28**
